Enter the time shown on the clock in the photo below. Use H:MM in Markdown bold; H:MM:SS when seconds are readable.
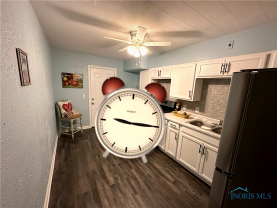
**9:15**
